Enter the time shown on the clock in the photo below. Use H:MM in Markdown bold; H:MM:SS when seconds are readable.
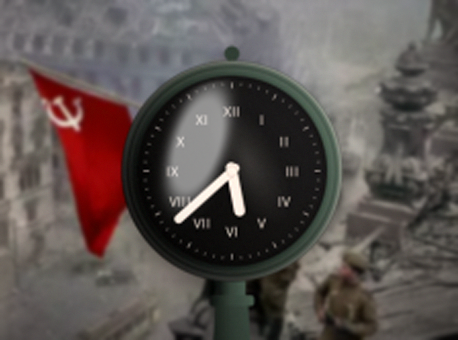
**5:38**
